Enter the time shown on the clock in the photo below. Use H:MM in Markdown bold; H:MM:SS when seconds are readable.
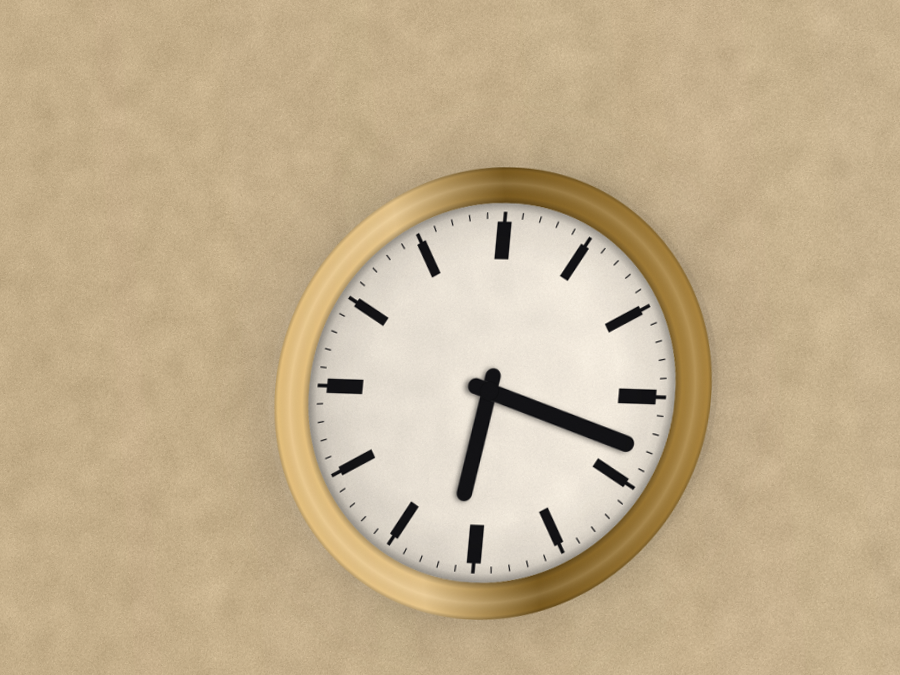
**6:18**
